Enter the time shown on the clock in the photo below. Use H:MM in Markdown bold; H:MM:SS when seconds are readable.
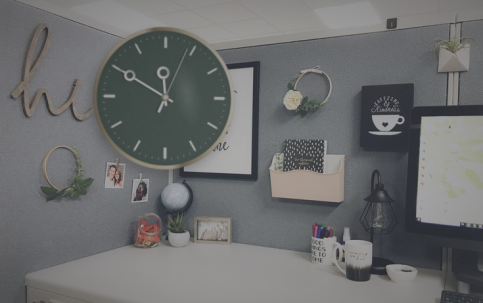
**11:50:04**
